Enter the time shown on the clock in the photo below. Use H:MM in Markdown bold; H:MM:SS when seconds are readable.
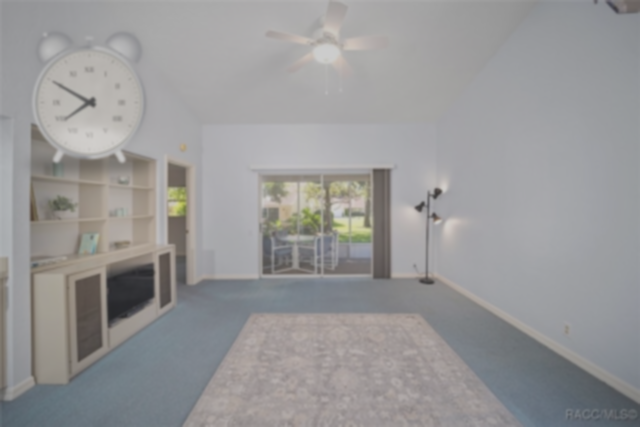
**7:50**
